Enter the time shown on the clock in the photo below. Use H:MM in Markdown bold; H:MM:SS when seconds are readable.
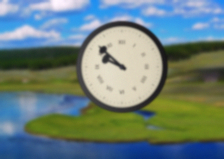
**9:52**
